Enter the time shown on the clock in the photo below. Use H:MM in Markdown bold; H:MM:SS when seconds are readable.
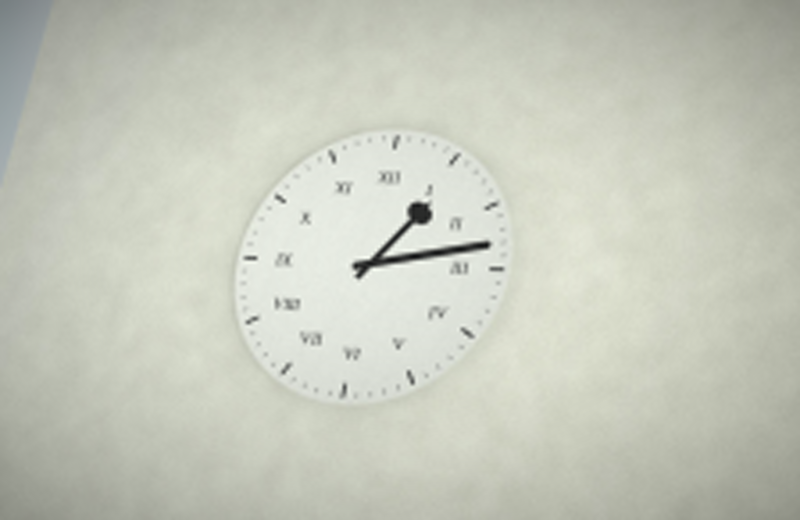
**1:13**
